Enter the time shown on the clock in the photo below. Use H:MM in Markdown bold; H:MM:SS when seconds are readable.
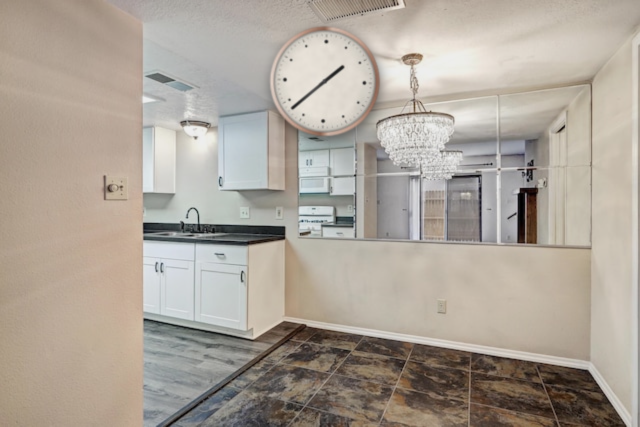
**1:38**
